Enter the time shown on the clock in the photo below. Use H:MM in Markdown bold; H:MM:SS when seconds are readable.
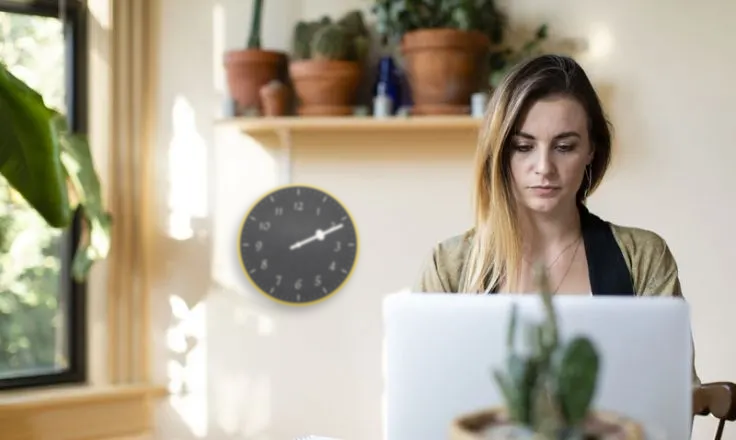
**2:11**
